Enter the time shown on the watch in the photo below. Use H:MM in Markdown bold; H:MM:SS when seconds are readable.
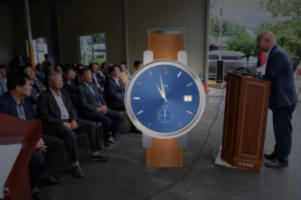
**10:58**
